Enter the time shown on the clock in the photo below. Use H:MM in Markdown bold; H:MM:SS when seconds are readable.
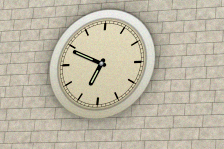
**6:49**
